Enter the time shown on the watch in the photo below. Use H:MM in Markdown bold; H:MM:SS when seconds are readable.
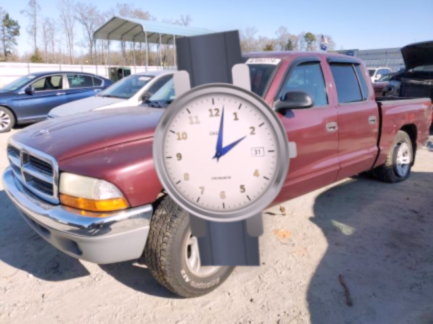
**2:02**
